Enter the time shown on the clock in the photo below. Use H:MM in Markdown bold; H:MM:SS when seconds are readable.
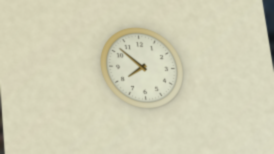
**7:52**
